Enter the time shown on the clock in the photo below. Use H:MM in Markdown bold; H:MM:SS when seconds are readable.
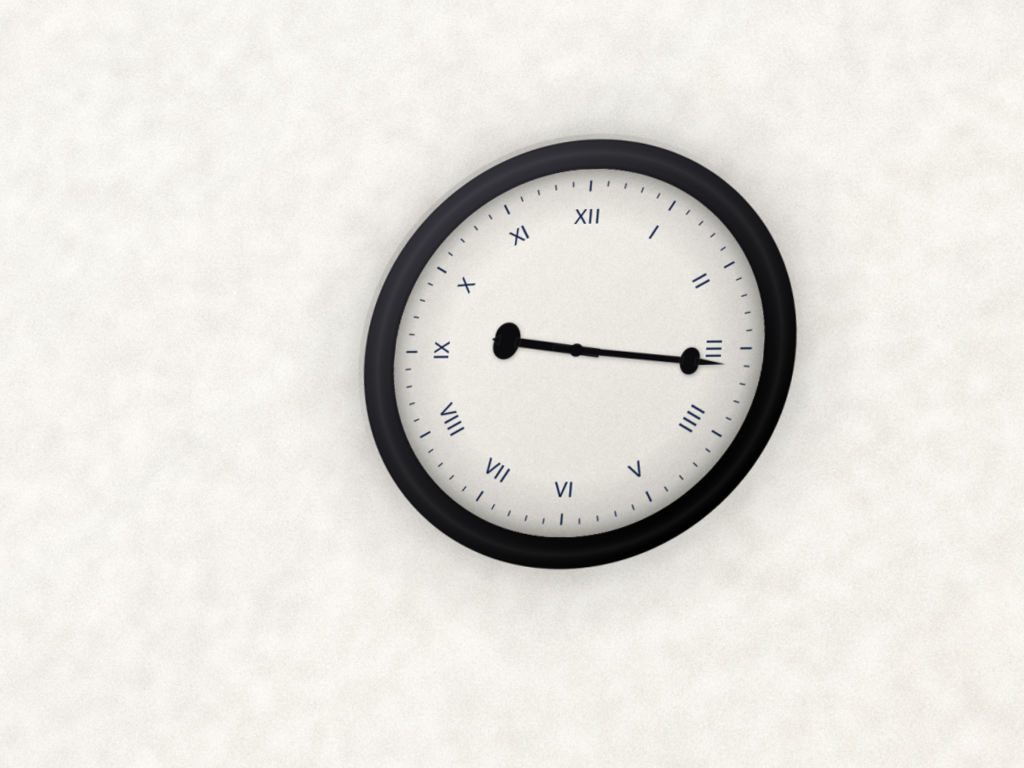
**9:16**
